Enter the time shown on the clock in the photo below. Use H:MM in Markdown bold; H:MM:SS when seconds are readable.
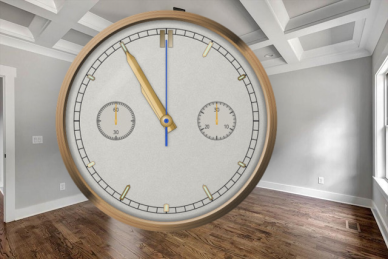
**10:55**
